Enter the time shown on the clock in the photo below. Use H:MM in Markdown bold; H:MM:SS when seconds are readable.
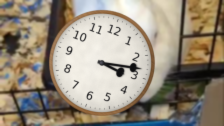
**3:13**
